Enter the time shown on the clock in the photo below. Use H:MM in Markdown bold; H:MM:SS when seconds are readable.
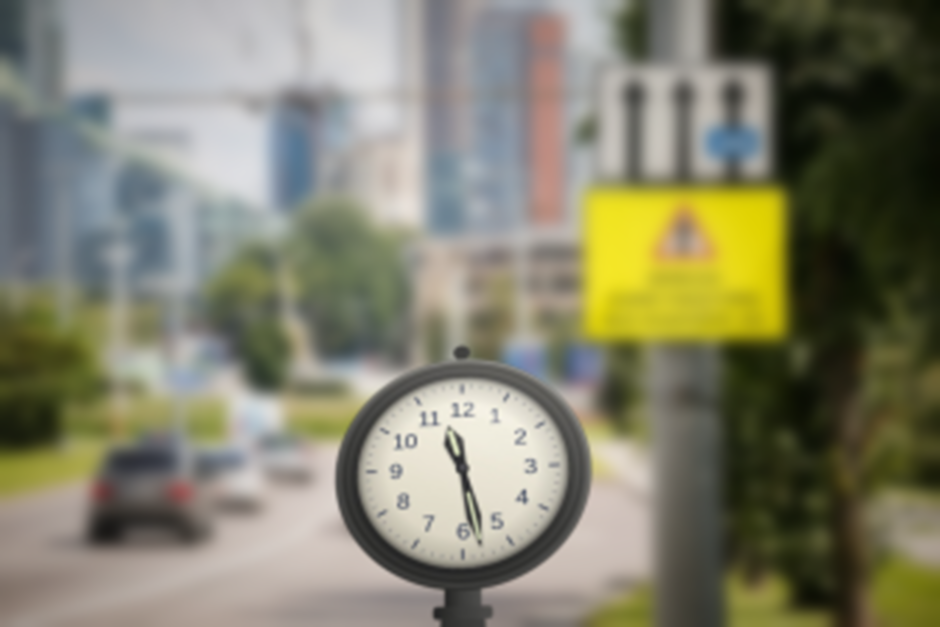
**11:28**
